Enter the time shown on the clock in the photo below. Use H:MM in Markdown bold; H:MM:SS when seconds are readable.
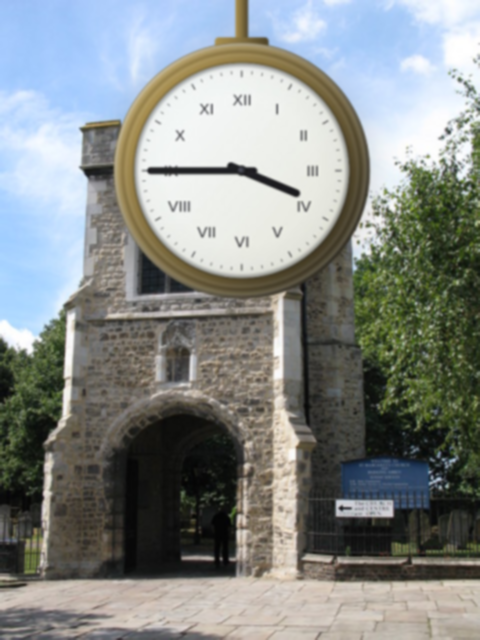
**3:45**
